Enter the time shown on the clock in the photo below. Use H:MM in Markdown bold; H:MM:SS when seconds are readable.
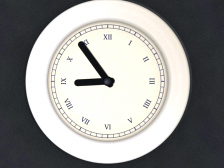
**8:54**
